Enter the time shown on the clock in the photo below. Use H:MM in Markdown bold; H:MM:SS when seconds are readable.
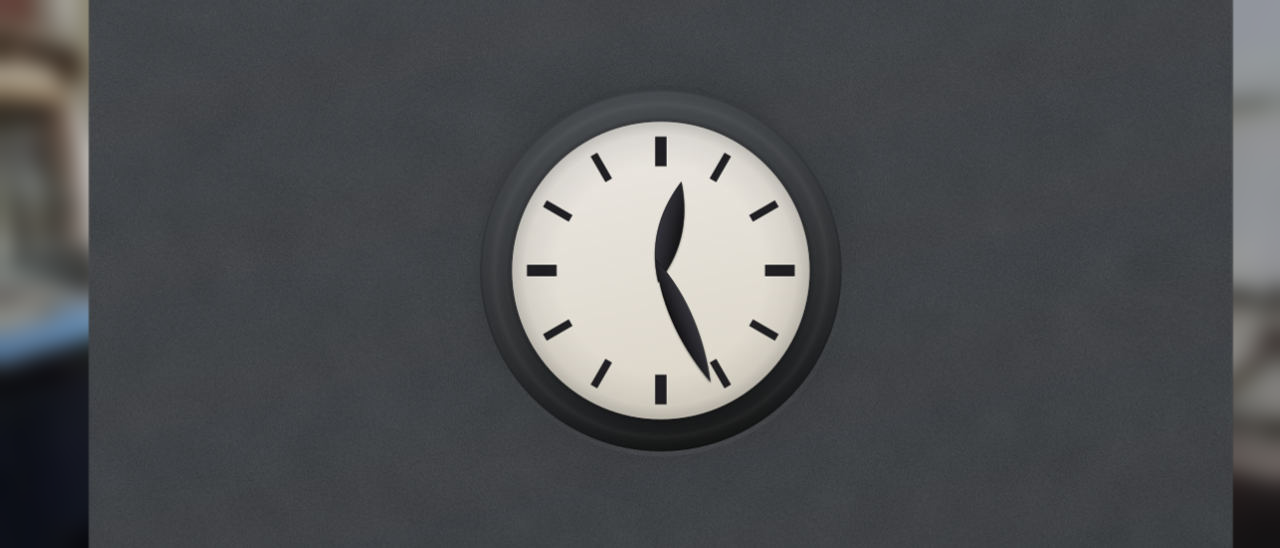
**12:26**
